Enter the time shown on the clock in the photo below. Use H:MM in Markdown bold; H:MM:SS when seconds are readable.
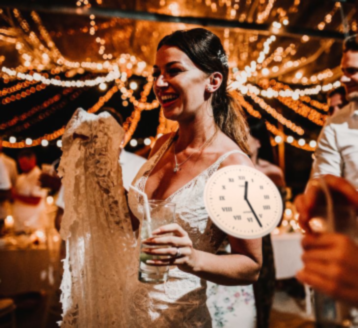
**12:27**
